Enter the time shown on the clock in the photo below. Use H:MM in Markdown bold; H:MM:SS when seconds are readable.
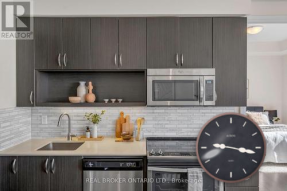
**9:17**
